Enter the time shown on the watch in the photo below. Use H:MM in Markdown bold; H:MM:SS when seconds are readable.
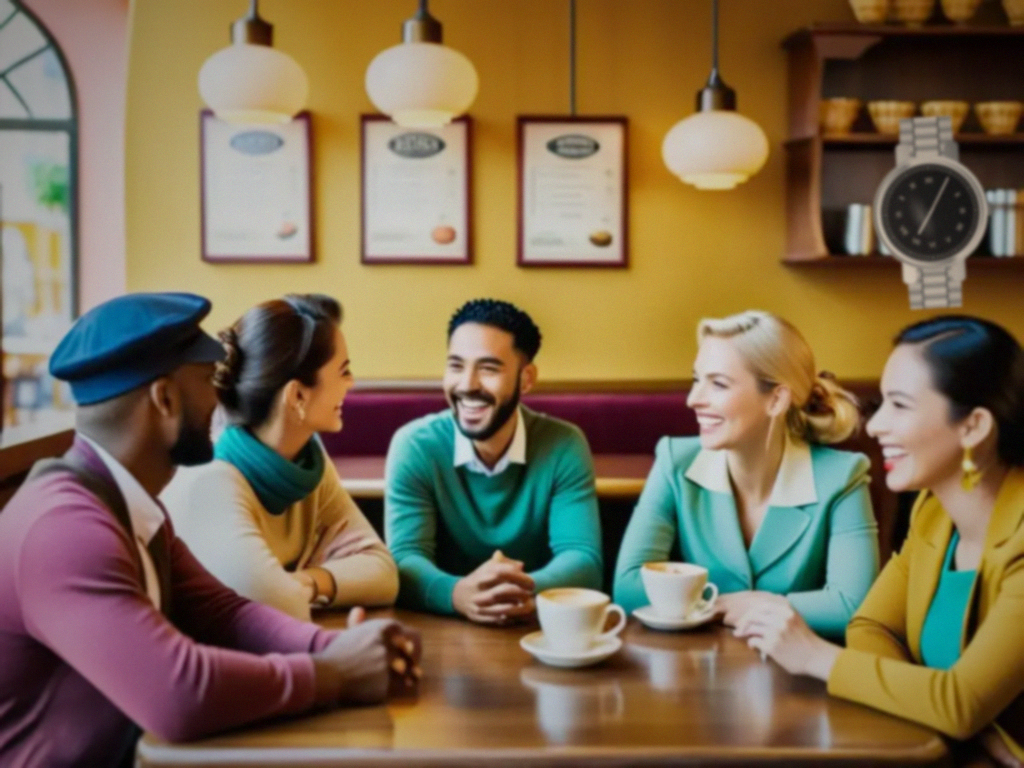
**7:05**
